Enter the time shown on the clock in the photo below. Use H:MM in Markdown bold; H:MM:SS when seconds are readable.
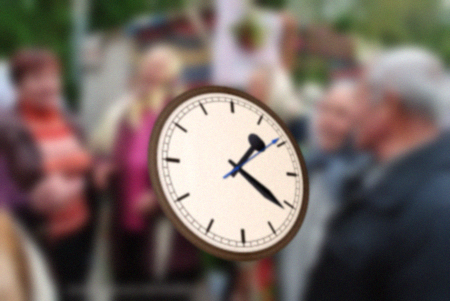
**1:21:09**
